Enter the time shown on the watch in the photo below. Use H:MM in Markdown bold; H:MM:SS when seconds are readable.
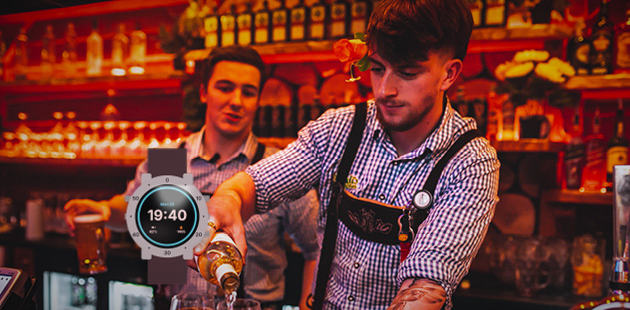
**19:40**
